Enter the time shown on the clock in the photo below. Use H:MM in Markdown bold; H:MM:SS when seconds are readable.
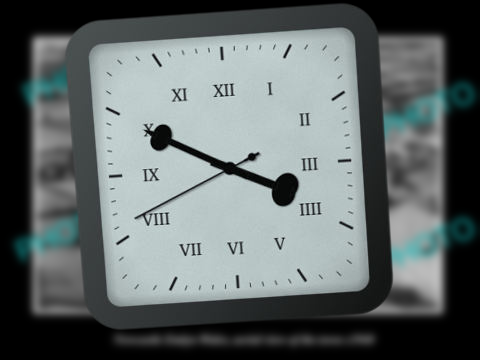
**3:49:41**
